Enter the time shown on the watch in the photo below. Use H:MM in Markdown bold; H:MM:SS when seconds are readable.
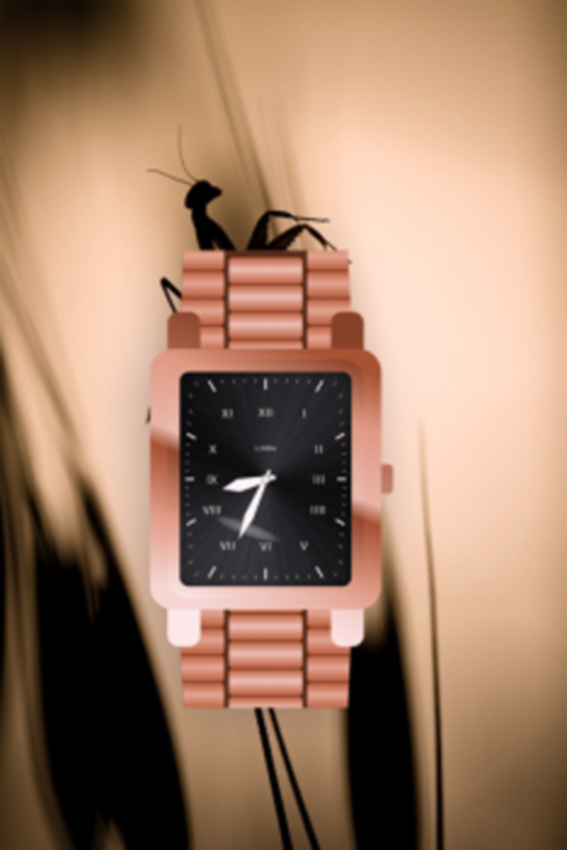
**8:34**
